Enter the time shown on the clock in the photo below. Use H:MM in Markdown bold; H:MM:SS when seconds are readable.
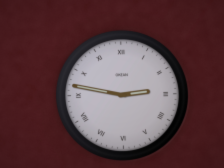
**2:47**
